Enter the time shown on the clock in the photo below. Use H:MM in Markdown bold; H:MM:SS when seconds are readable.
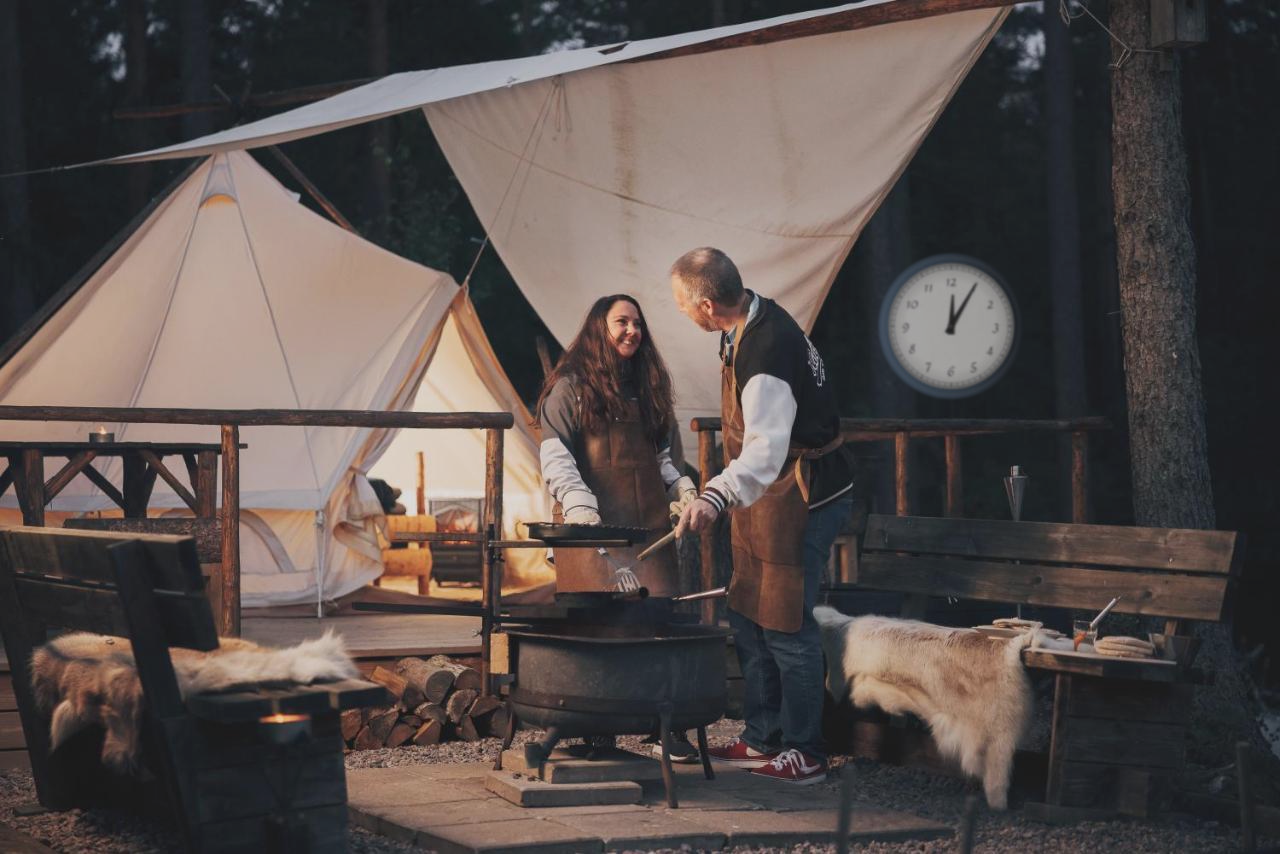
**12:05**
